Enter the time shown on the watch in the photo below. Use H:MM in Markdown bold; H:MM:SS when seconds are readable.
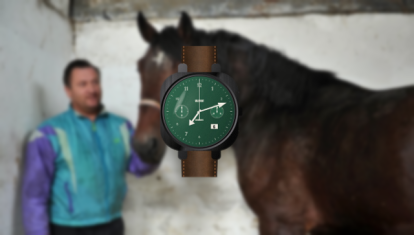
**7:12**
